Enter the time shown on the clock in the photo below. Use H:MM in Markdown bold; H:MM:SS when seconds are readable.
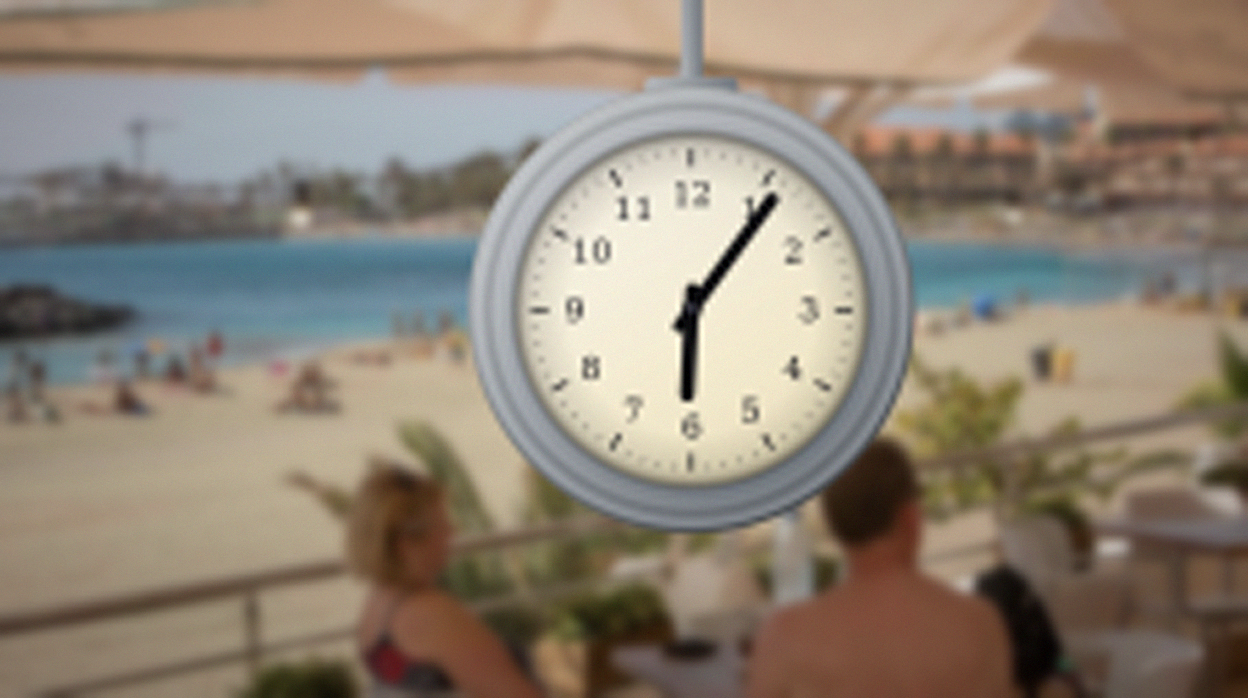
**6:06**
